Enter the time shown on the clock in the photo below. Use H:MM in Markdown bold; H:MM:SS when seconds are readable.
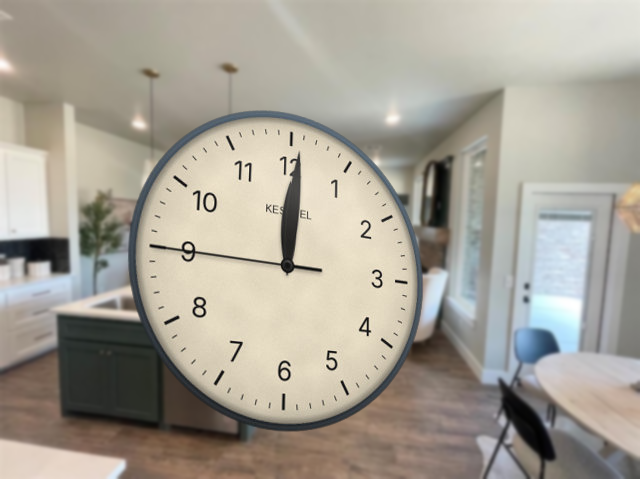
**12:00:45**
